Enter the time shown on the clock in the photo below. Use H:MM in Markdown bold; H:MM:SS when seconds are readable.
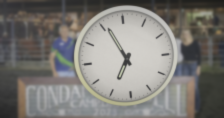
**6:56**
